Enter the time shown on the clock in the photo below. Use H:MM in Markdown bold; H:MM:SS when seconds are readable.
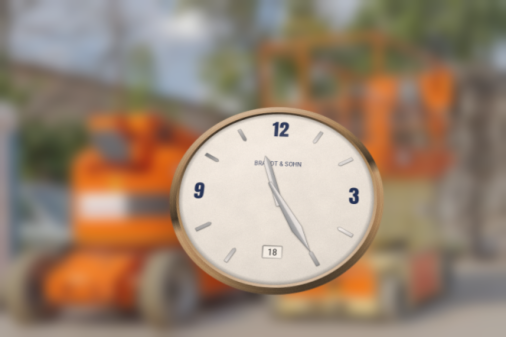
**11:25**
